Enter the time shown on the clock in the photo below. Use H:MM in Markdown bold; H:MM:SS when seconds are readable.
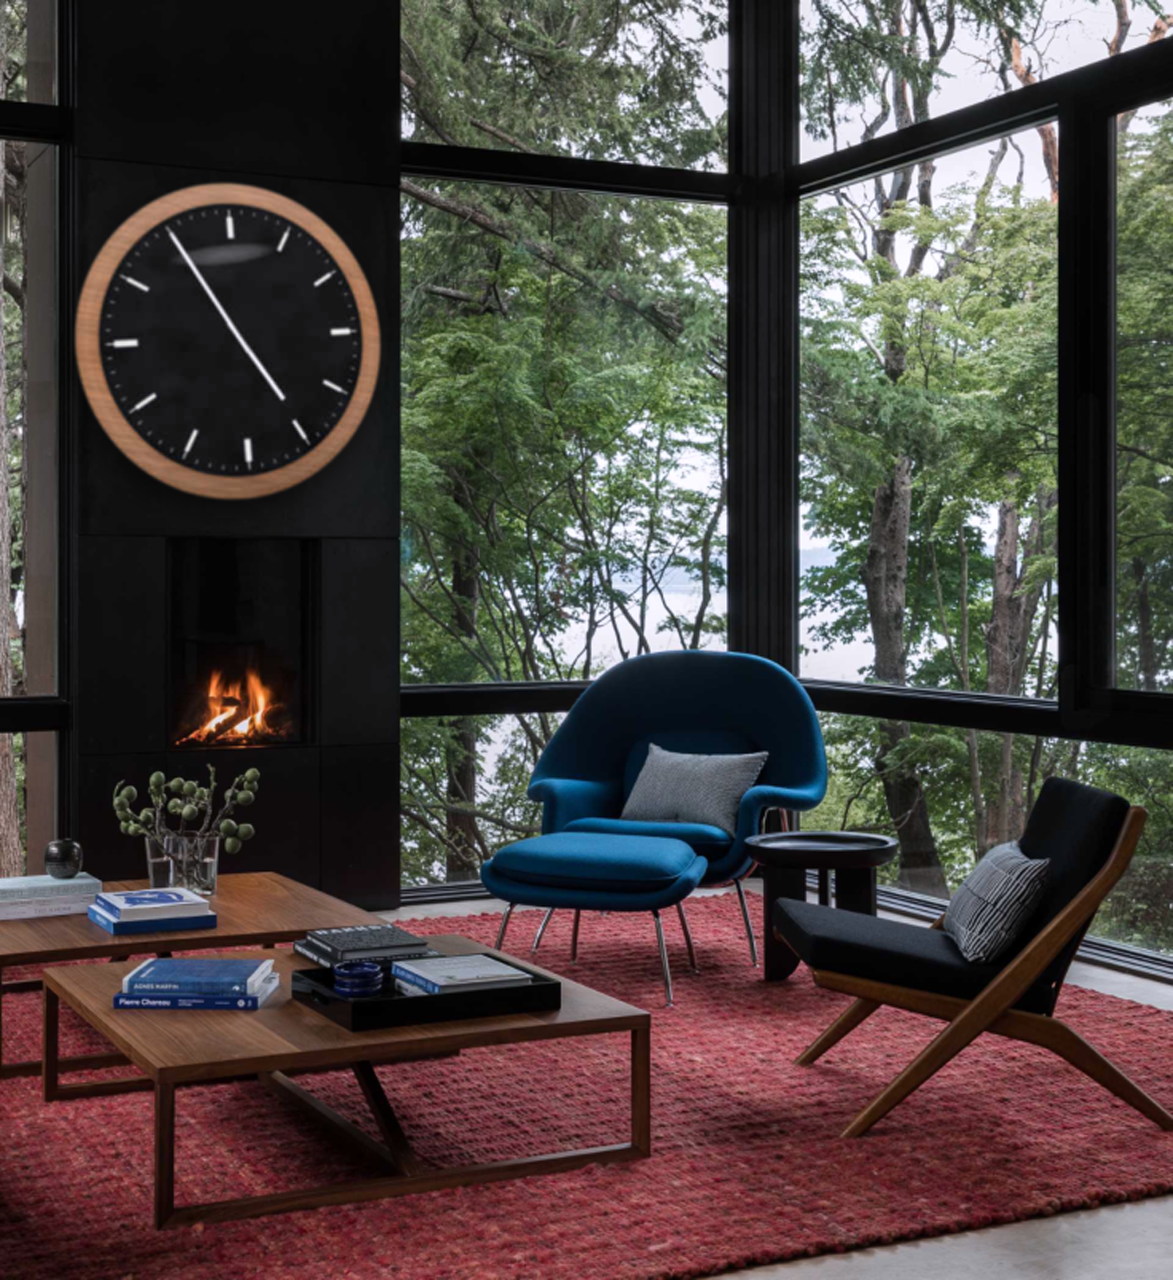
**4:55**
